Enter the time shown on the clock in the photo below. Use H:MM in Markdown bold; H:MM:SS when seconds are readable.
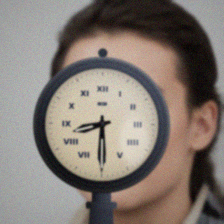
**8:30**
